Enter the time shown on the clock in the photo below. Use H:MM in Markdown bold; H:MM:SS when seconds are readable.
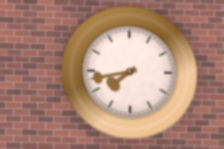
**7:43**
